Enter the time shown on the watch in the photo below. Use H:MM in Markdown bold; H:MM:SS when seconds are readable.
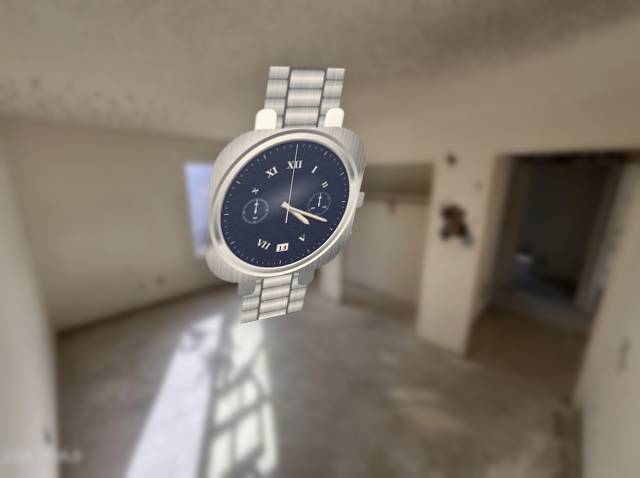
**4:19**
